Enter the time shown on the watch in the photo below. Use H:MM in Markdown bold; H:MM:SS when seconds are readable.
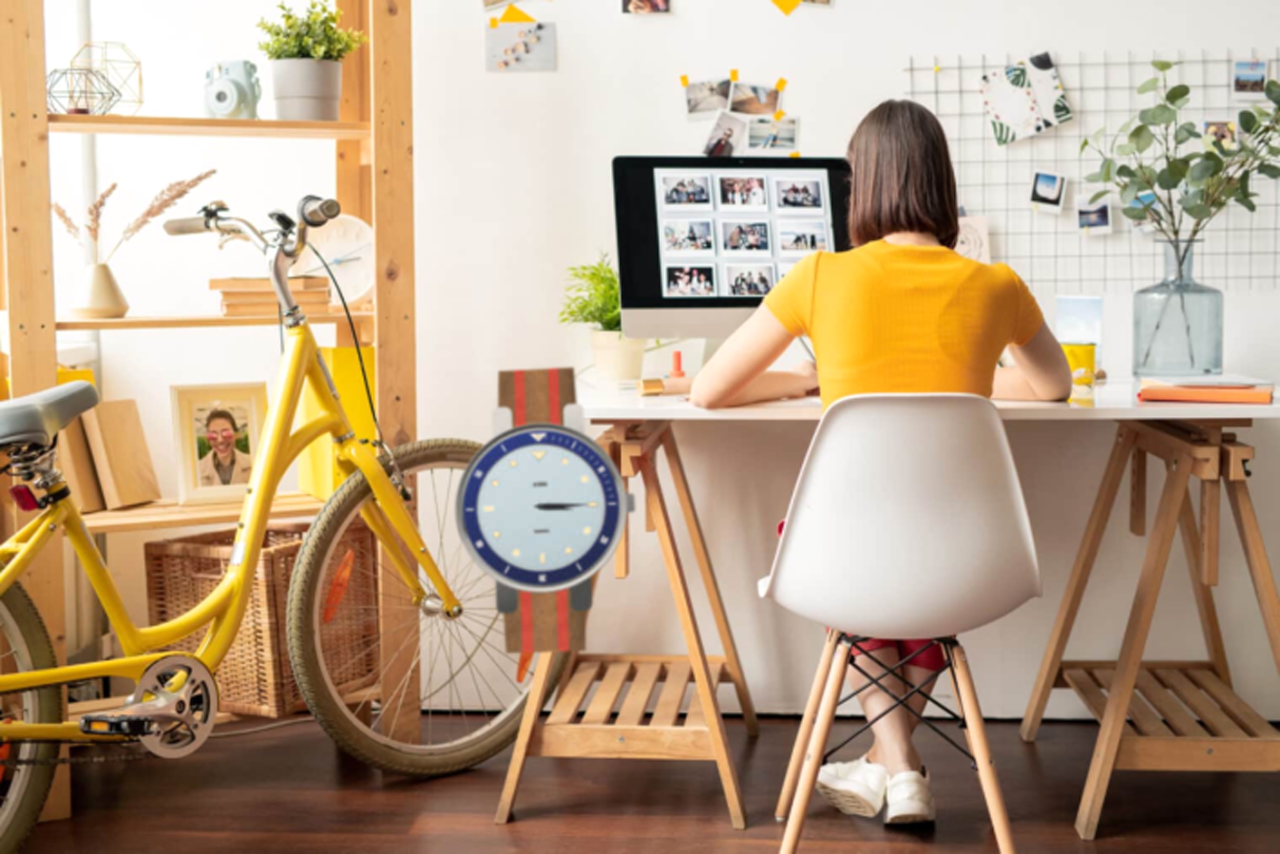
**3:15**
